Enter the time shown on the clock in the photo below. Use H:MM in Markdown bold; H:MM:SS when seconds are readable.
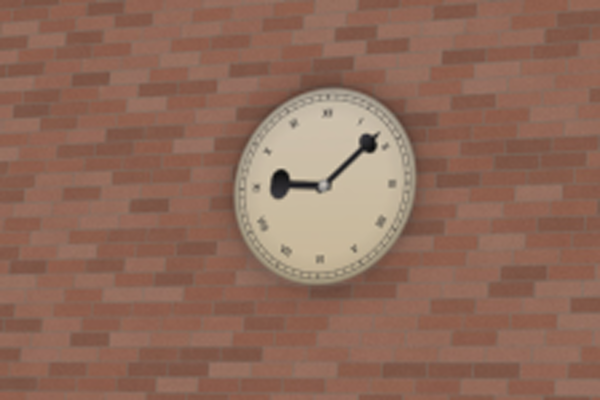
**9:08**
